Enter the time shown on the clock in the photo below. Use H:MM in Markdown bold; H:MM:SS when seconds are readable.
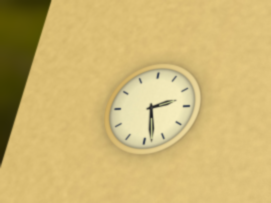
**2:28**
